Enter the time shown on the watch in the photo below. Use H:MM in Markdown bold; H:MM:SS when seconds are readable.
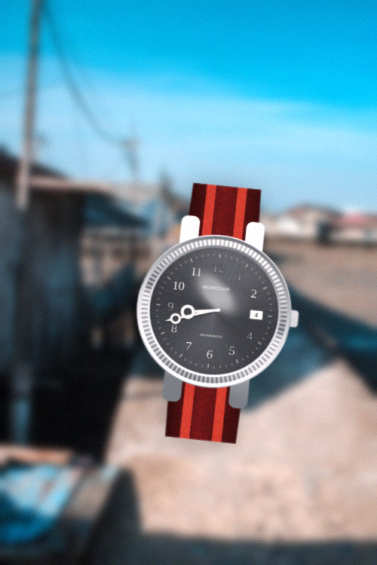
**8:42**
